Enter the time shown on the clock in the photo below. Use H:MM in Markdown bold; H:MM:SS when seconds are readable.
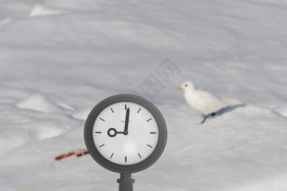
**9:01**
